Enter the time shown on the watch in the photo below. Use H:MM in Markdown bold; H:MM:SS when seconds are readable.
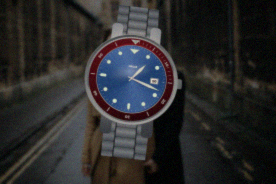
**1:18**
